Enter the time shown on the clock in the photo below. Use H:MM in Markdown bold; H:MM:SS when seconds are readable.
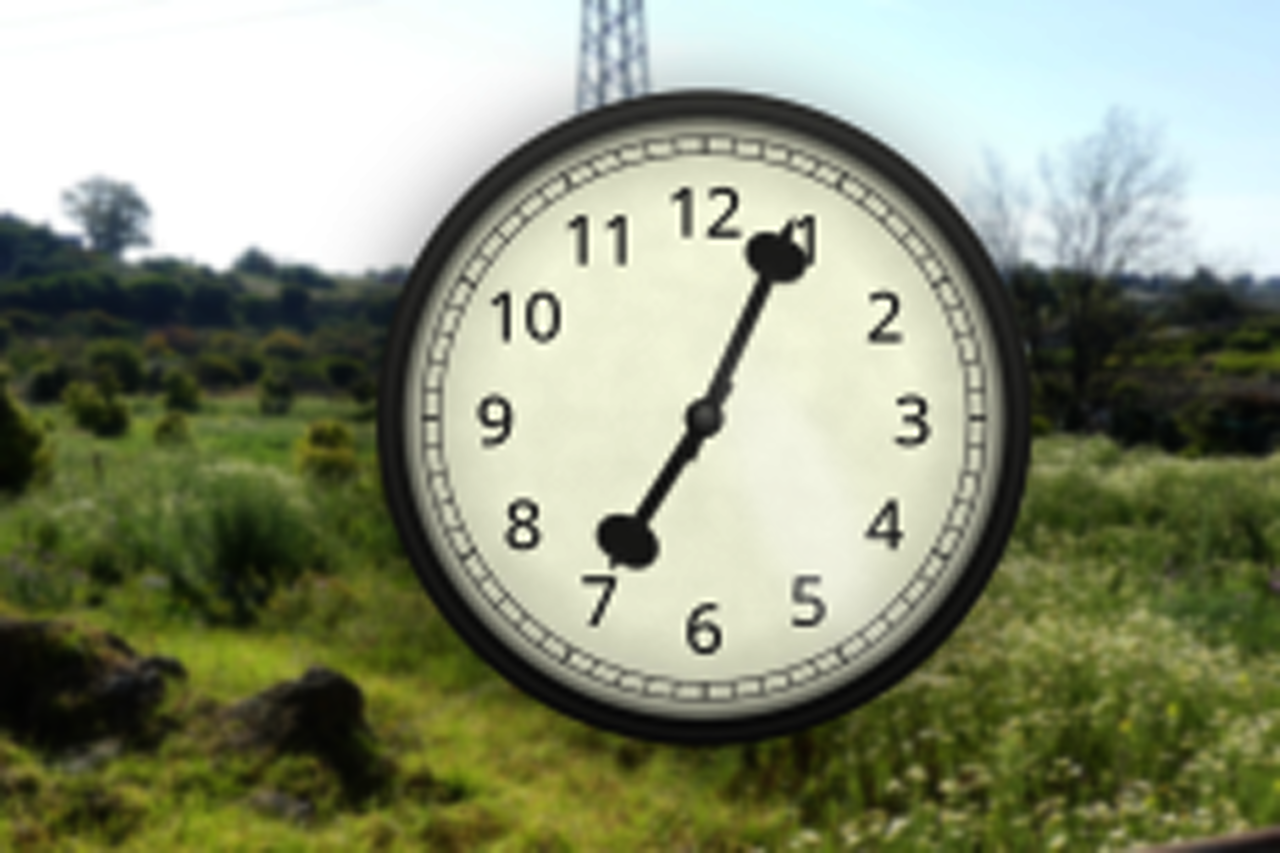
**7:04**
